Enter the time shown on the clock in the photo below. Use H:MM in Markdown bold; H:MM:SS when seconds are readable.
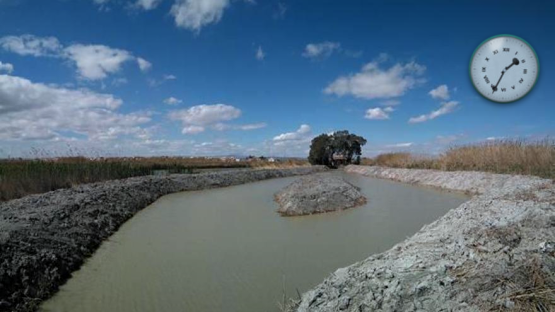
**1:34**
